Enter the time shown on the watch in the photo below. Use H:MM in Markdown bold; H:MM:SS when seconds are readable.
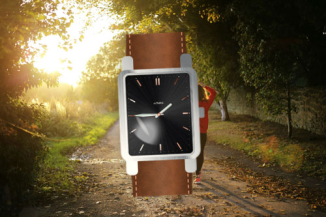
**1:45**
